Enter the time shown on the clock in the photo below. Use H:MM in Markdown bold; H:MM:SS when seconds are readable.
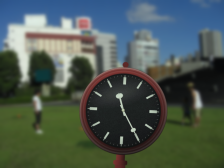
**11:25**
